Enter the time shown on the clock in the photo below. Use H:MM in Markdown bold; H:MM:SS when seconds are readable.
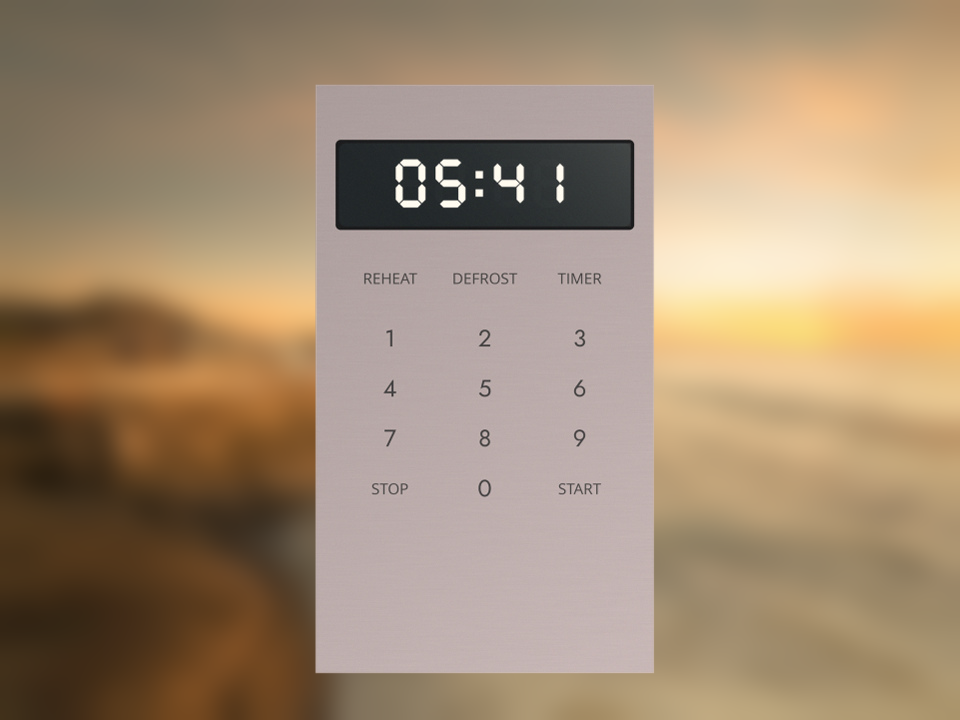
**5:41**
